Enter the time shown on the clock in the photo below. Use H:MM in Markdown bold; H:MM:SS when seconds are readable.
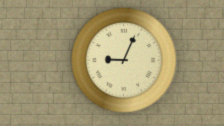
**9:04**
